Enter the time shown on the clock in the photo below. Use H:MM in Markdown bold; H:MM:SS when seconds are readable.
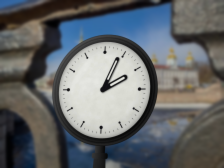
**2:04**
